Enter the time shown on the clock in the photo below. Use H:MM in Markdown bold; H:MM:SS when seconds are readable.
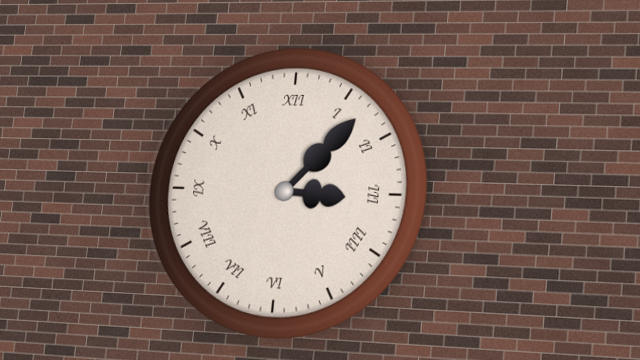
**3:07**
